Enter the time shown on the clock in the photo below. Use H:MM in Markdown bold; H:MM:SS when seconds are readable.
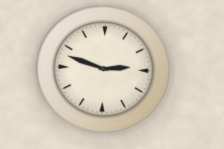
**2:48**
